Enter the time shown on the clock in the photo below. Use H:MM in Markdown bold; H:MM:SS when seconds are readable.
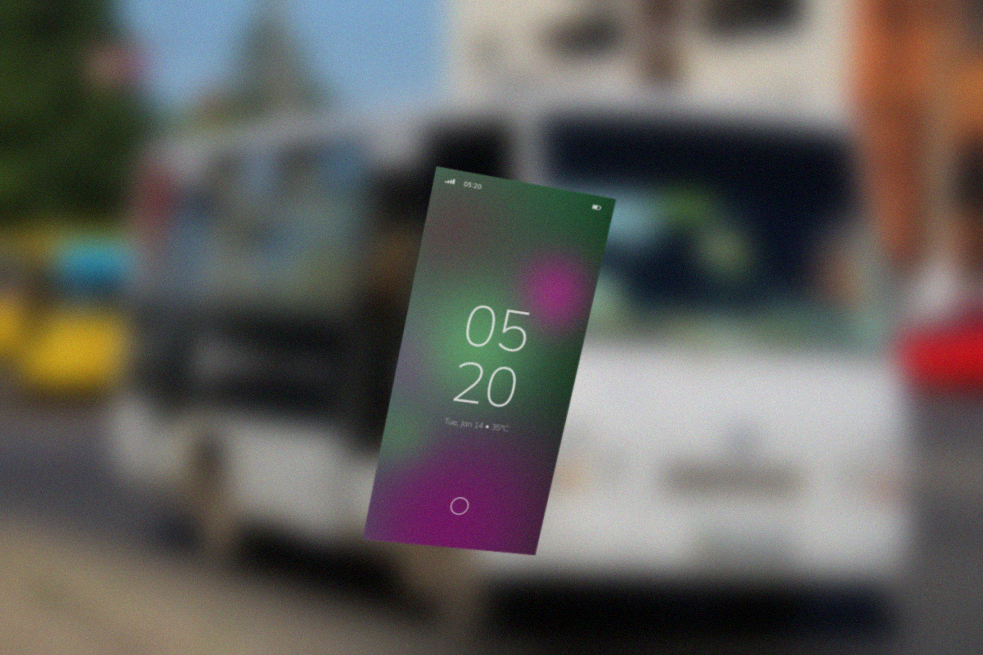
**5:20**
